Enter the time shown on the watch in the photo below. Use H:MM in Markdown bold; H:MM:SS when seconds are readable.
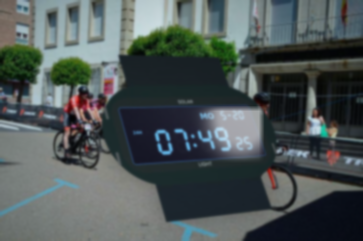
**7:49:25**
